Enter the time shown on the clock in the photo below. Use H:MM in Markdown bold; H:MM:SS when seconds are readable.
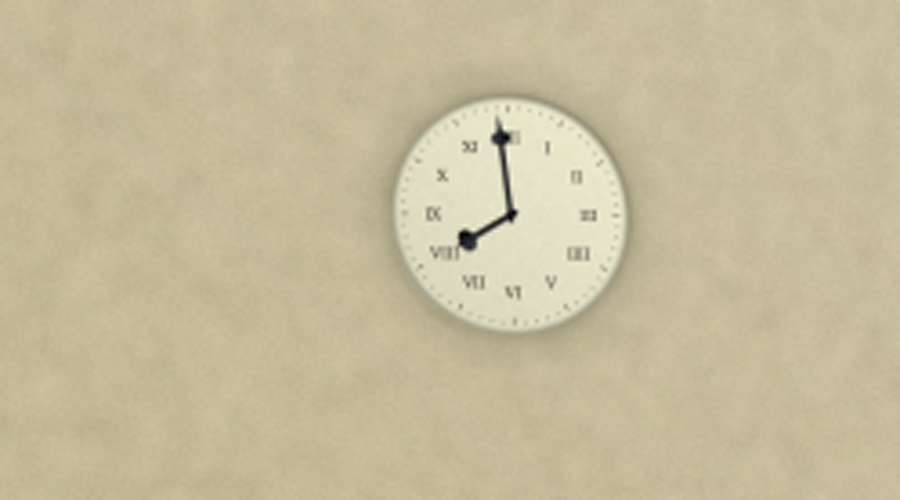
**7:59**
